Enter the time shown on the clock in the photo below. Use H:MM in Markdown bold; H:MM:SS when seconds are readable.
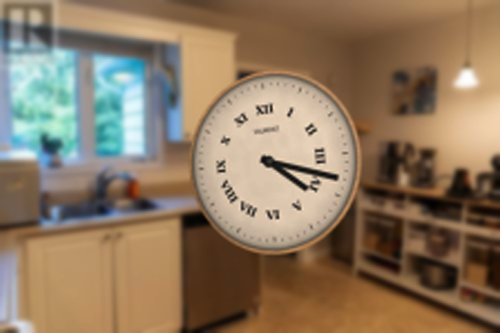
**4:18**
